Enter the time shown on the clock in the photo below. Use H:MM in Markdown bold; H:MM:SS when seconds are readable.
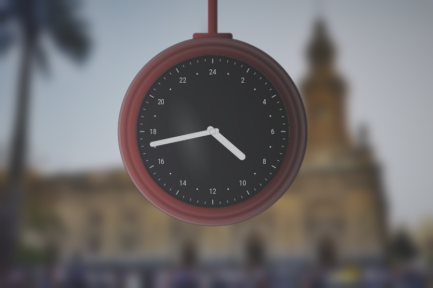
**8:43**
